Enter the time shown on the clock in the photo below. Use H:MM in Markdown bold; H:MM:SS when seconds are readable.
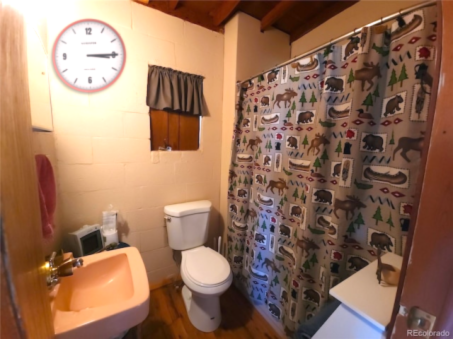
**3:15**
